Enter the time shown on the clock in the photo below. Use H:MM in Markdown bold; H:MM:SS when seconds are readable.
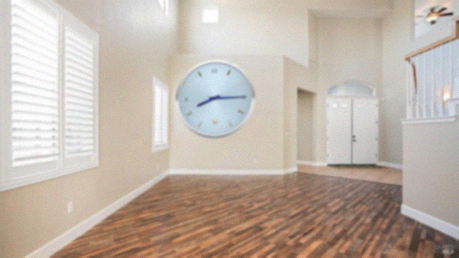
**8:15**
